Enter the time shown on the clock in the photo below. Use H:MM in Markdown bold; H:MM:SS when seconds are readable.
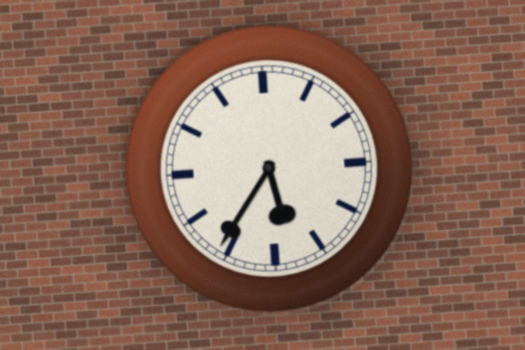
**5:36**
